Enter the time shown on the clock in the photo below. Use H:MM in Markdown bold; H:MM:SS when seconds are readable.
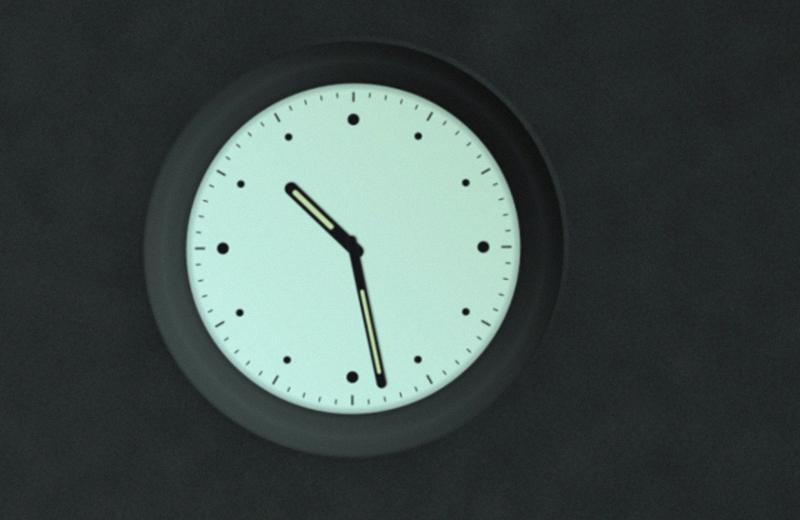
**10:28**
